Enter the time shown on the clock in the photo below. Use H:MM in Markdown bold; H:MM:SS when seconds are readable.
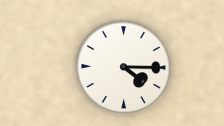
**4:15**
